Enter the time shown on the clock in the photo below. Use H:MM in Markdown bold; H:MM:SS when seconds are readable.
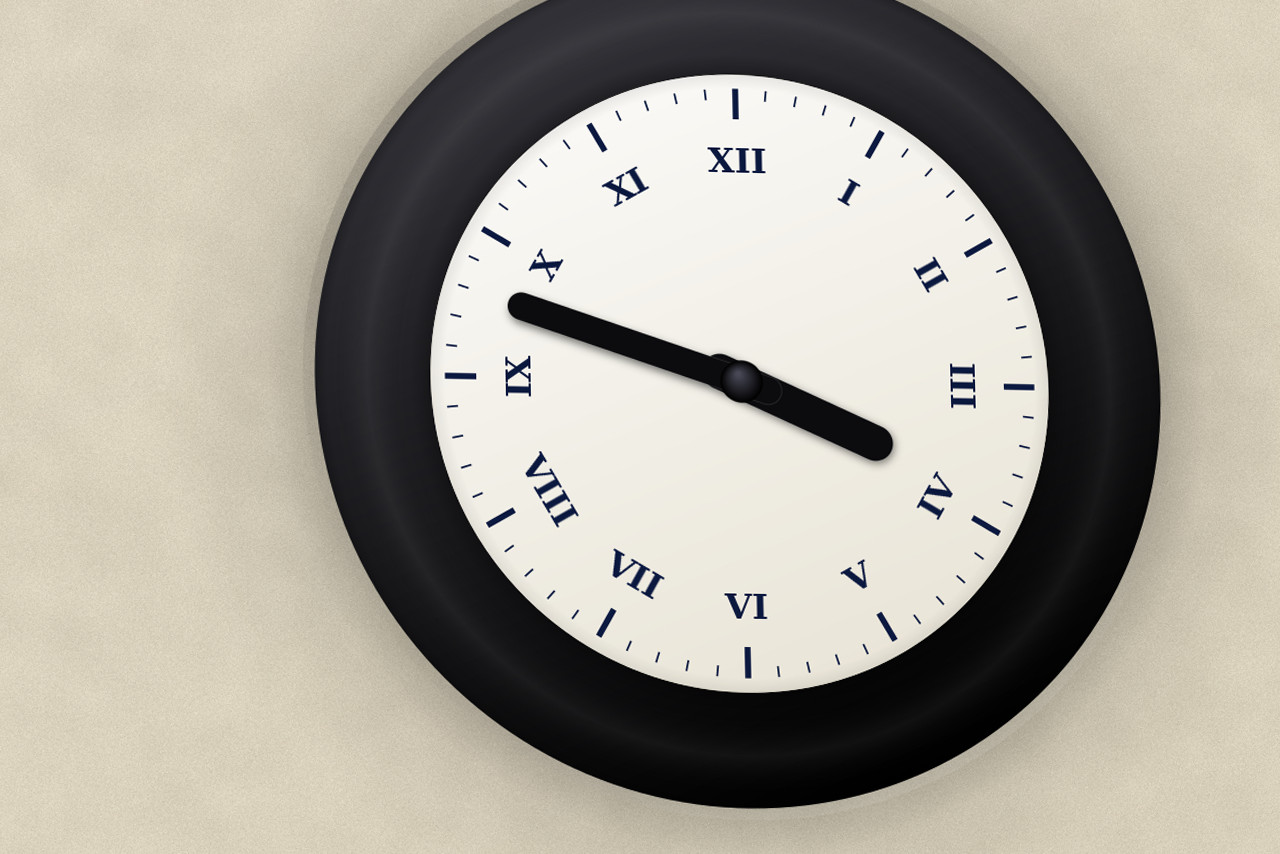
**3:48**
